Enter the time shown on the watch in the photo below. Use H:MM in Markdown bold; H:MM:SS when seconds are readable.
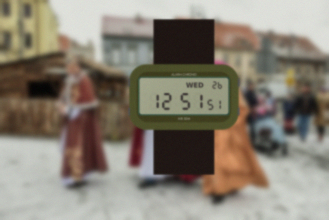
**12:51:51**
